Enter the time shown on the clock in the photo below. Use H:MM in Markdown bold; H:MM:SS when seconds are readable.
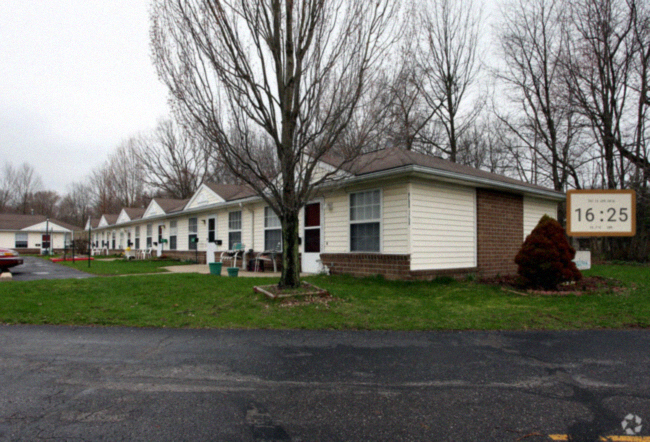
**16:25**
